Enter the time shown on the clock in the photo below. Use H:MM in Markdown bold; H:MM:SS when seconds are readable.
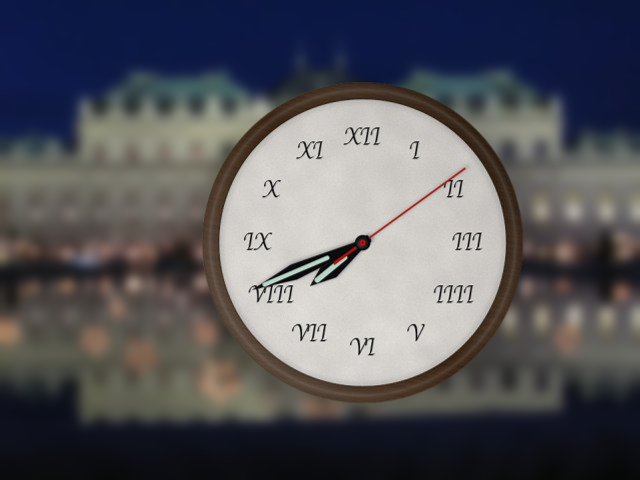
**7:41:09**
